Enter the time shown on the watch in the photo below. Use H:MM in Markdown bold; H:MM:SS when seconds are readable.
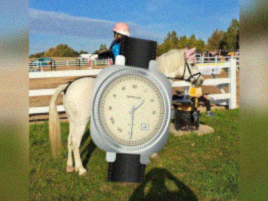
**1:30**
